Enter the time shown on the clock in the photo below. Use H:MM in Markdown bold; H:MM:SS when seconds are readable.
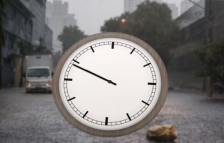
**9:49**
